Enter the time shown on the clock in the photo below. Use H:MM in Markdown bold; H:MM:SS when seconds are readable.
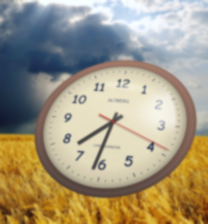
**7:31:19**
